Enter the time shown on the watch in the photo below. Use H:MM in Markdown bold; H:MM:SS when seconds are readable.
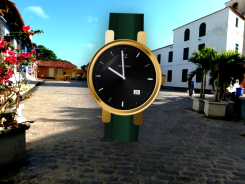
**9:59**
